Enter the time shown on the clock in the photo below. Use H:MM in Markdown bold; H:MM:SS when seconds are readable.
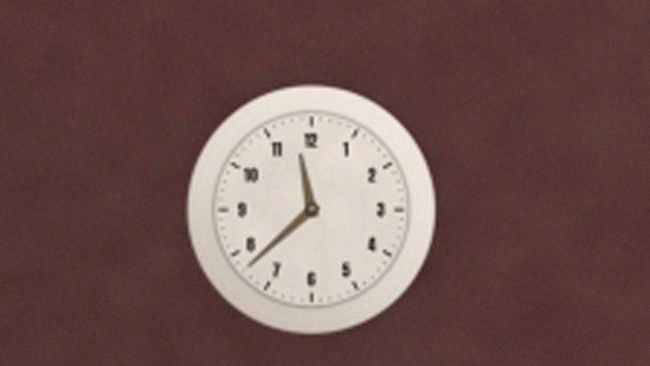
**11:38**
